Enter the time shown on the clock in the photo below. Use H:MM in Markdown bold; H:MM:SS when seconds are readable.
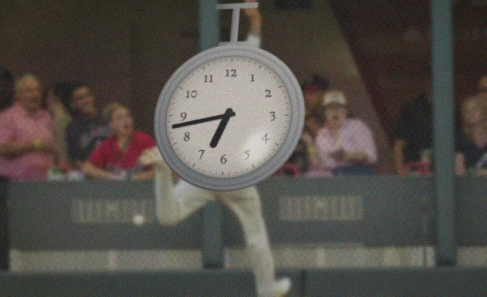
**6:43**
